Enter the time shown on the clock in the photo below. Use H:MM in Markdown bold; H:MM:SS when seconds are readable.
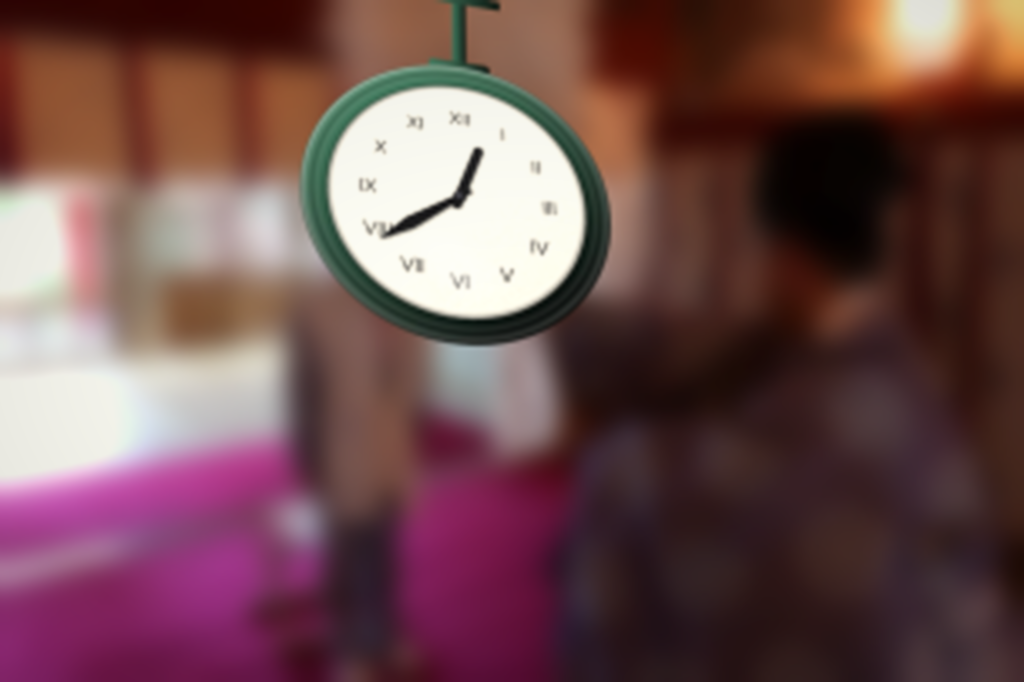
**12:39**
